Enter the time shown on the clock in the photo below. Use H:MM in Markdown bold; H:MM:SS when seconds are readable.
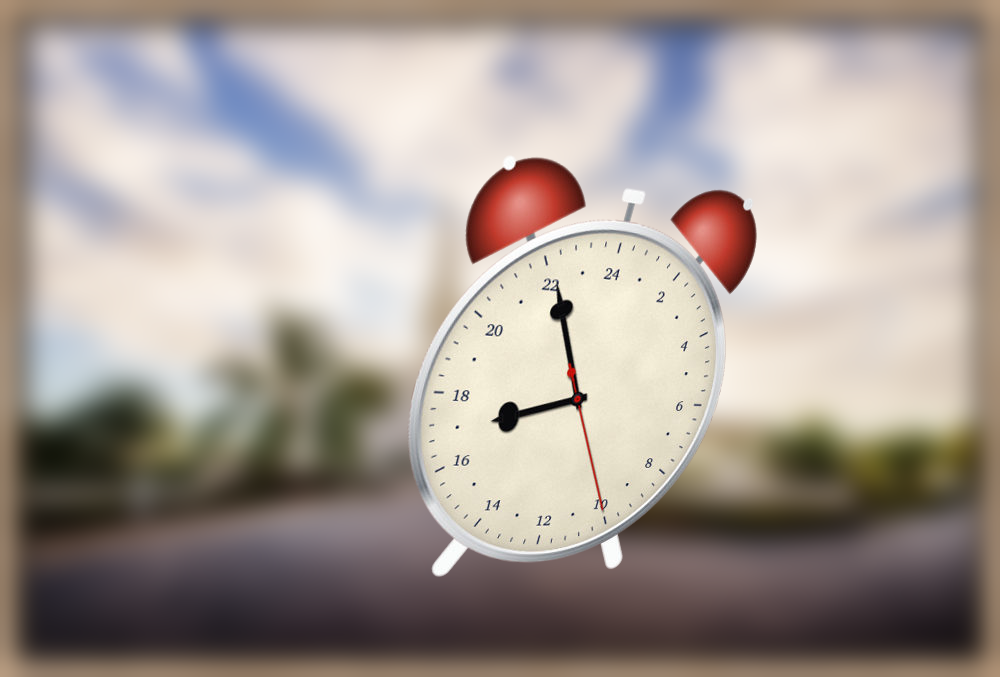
**16:55:25**
